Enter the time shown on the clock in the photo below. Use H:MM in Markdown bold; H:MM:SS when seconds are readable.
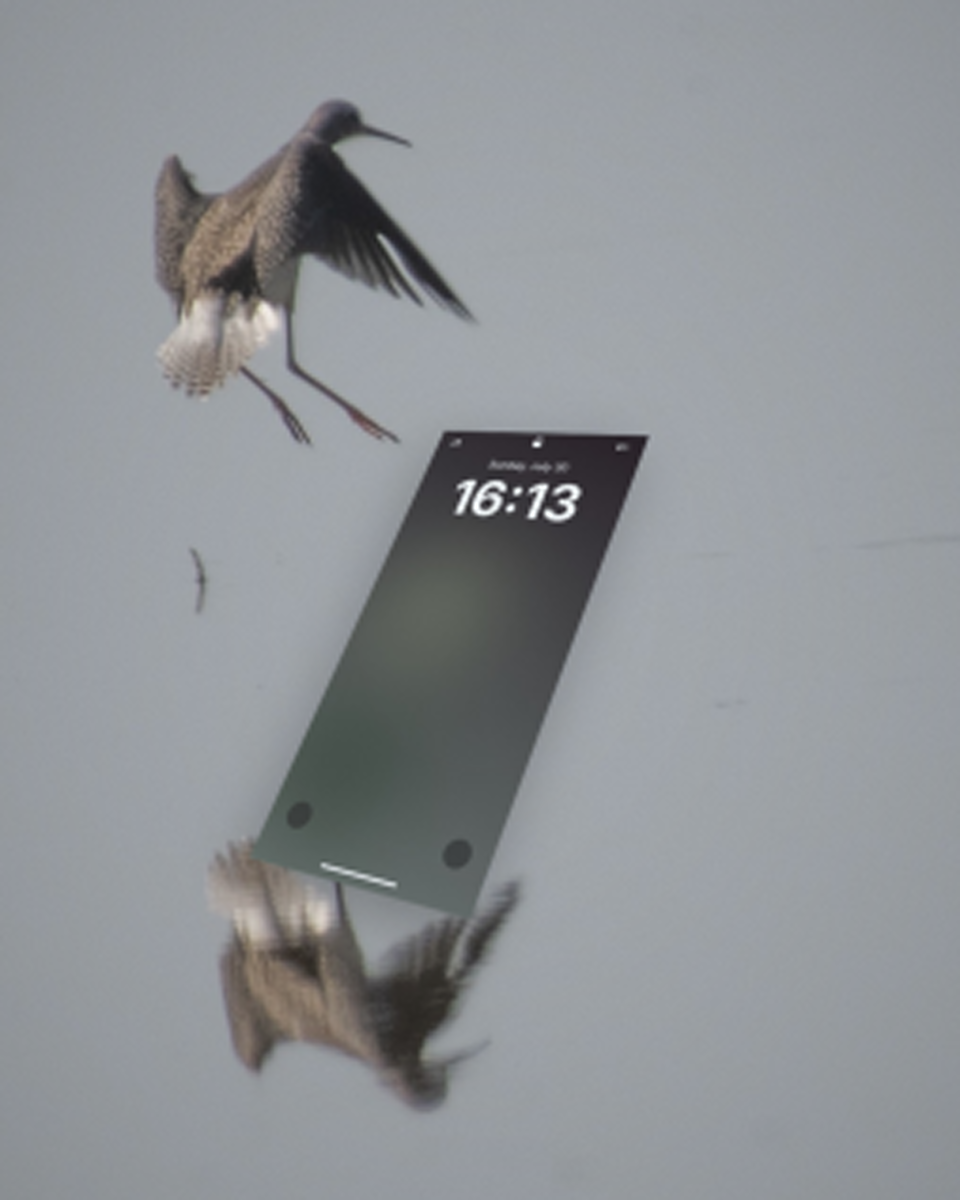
**16:13**
